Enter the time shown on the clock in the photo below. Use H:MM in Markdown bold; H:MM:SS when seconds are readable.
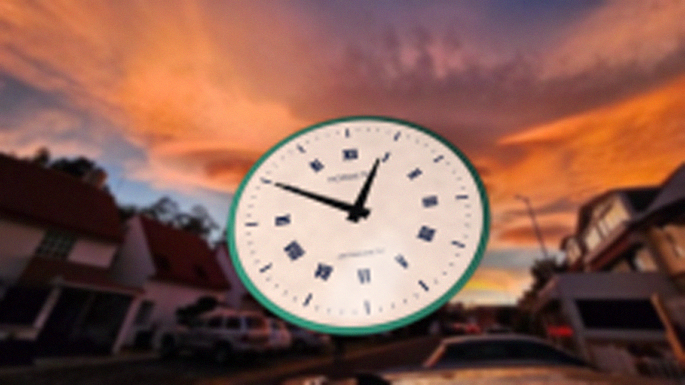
**12:50**
